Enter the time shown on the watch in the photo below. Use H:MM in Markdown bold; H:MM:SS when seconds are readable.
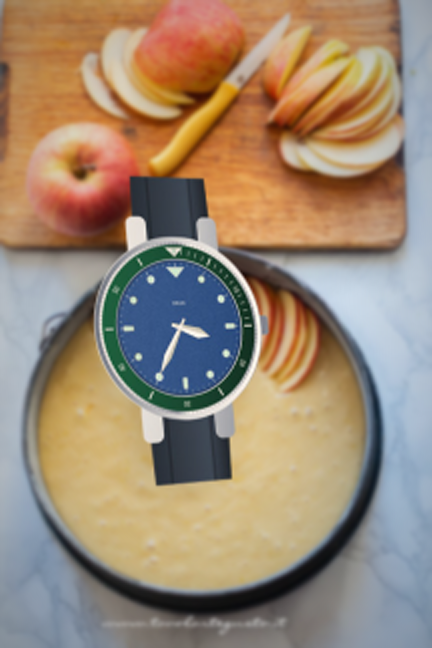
**3:35**
